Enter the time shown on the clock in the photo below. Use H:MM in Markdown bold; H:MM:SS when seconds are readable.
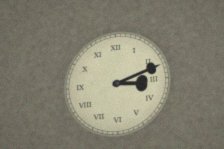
**3:12**
